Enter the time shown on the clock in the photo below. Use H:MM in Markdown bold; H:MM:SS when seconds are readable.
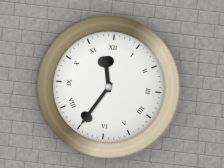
**11:35**
